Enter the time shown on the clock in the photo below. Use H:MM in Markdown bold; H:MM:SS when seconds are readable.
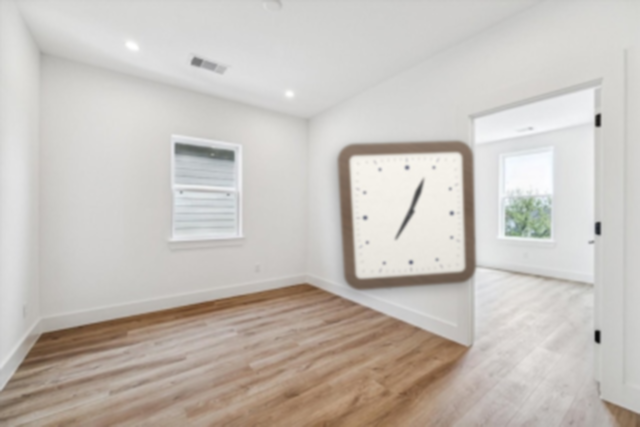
**7:04**
